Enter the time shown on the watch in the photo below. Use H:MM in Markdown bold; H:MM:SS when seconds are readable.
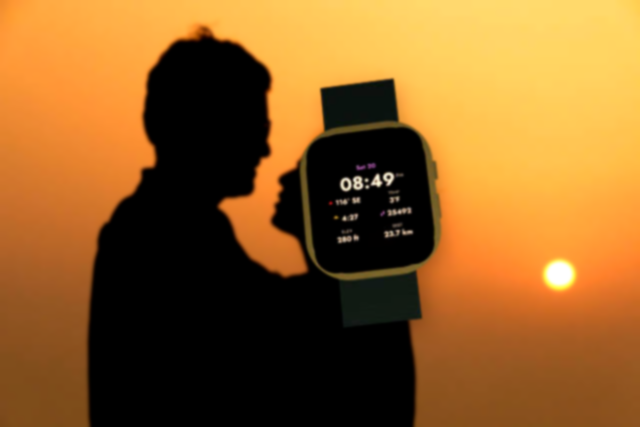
**8:49**
